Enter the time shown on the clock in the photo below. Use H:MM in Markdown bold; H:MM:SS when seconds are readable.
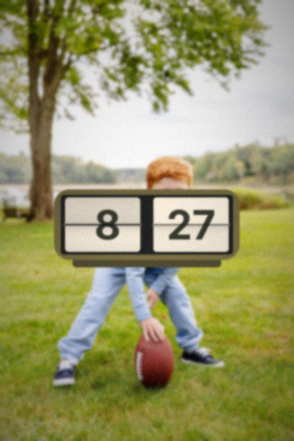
**8:27**
